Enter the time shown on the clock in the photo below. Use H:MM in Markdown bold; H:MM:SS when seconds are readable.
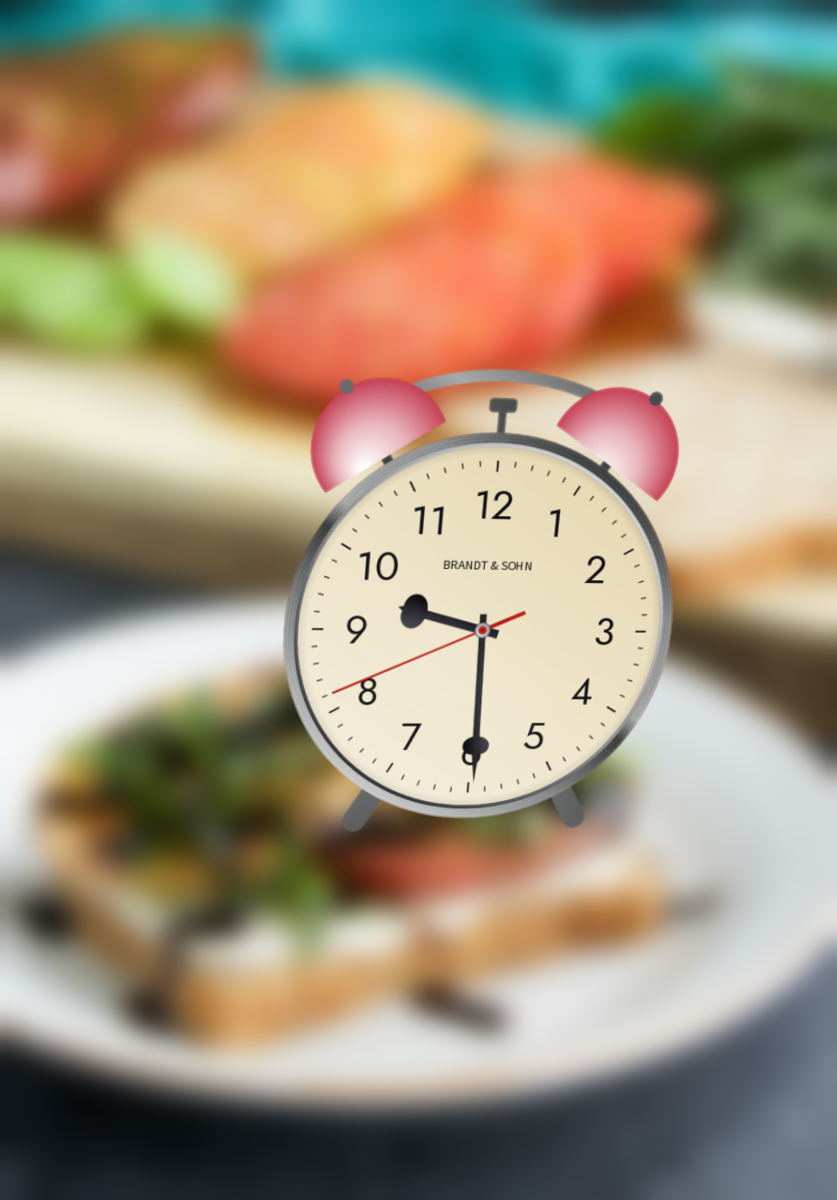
**9:29:41**
